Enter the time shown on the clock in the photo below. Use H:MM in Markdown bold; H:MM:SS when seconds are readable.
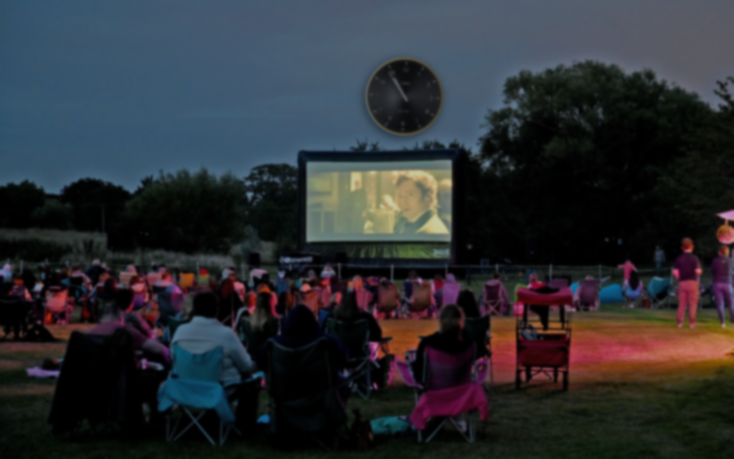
**10:54**
